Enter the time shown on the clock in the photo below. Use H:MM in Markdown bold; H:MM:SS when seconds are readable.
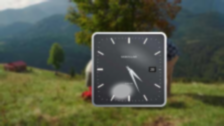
**4:26**
